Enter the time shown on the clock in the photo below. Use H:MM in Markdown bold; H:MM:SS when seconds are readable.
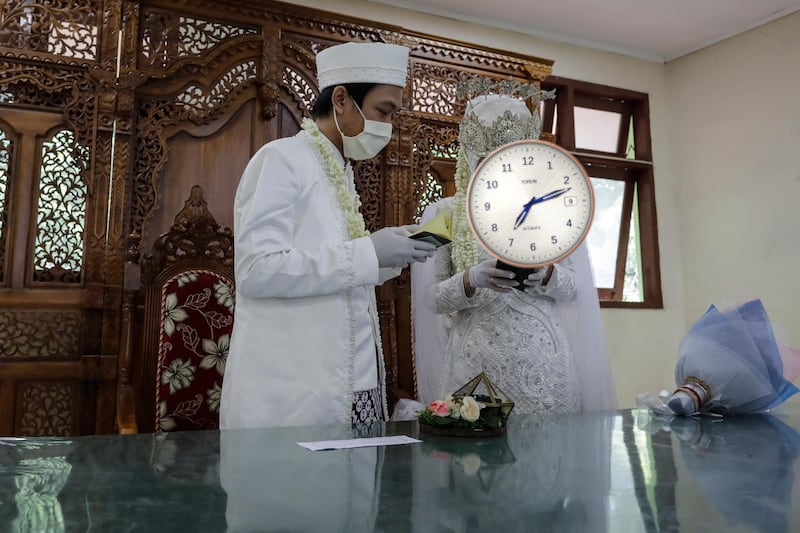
**7:12**
